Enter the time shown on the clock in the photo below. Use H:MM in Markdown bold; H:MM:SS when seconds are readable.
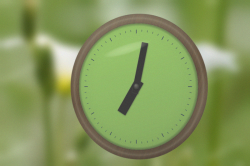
**7:02**
